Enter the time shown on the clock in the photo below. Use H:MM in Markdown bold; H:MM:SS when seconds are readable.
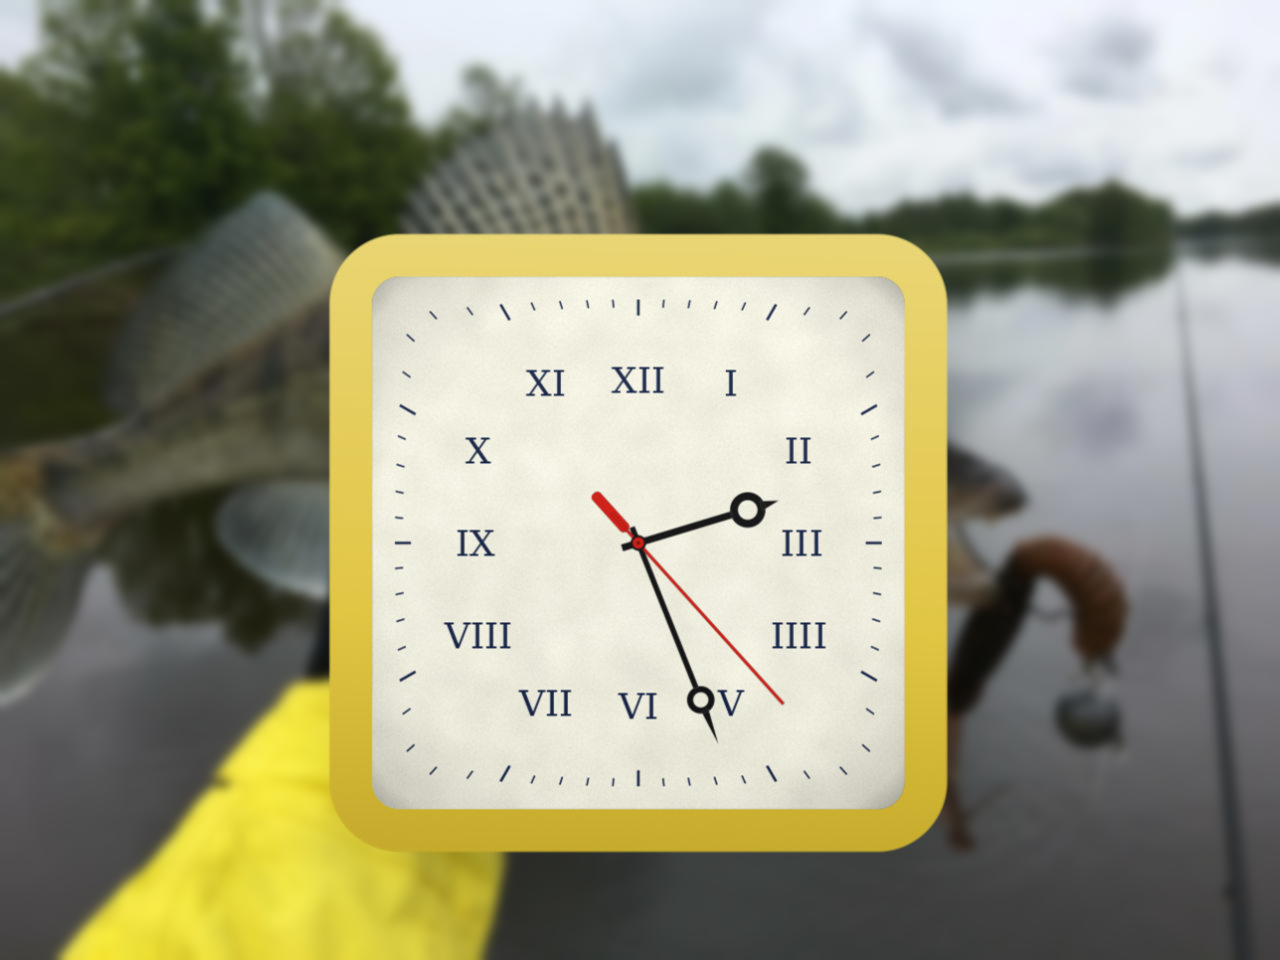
**2:26:23**
